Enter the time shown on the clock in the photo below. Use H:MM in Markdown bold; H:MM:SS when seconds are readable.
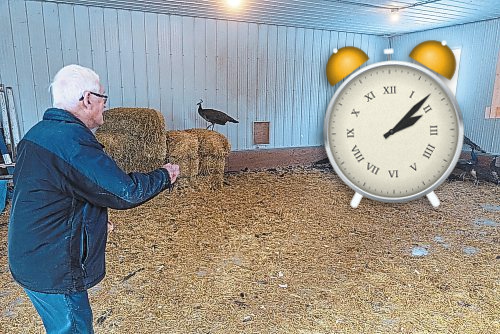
**2:08**
